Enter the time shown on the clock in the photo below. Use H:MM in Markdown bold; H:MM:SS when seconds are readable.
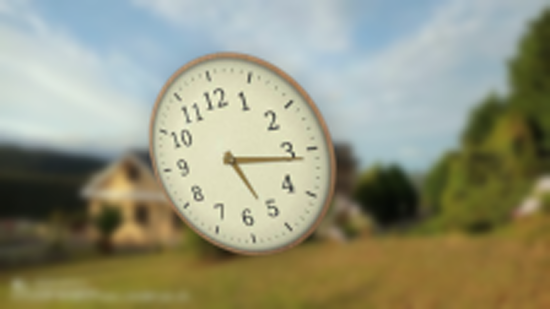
**5:16**
